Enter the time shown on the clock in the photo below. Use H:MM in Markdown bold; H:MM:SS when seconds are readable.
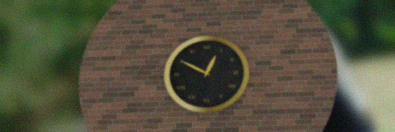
**12:50**
